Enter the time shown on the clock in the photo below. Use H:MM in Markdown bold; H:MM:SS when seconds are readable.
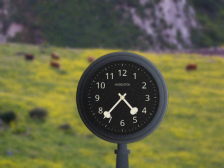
**4:37**
